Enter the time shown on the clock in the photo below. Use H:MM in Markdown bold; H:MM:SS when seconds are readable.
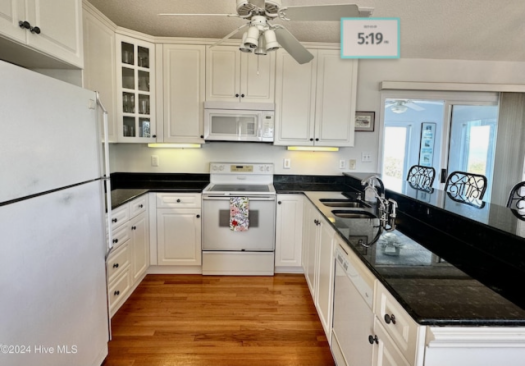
**5:19**
